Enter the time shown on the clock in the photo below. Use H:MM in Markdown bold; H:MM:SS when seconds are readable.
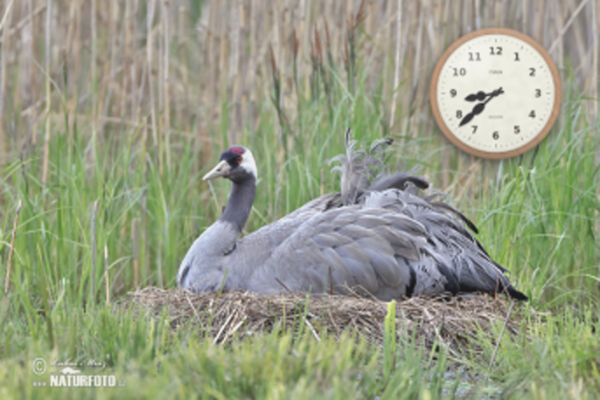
**8:38**
